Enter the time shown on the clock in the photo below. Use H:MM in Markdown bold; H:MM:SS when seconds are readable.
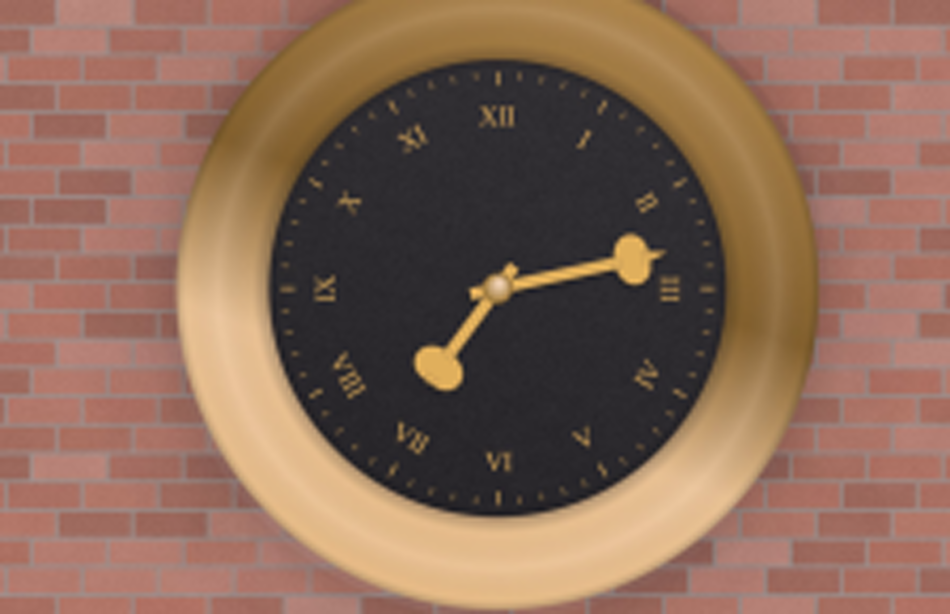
**7:13**
